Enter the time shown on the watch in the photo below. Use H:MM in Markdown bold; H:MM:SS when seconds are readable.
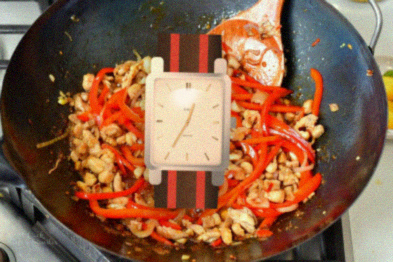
**12:35**
